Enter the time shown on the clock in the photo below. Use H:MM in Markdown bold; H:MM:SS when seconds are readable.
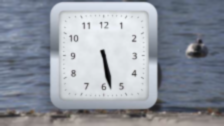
**5:28**
